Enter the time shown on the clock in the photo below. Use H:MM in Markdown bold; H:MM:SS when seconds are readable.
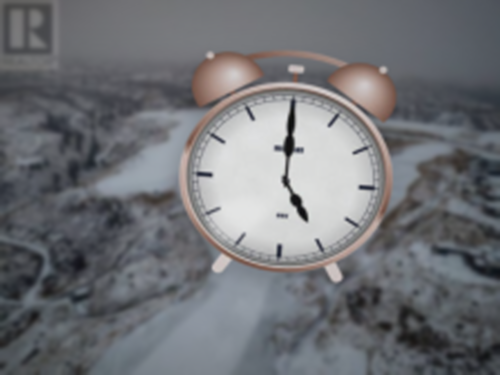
**5:00**
